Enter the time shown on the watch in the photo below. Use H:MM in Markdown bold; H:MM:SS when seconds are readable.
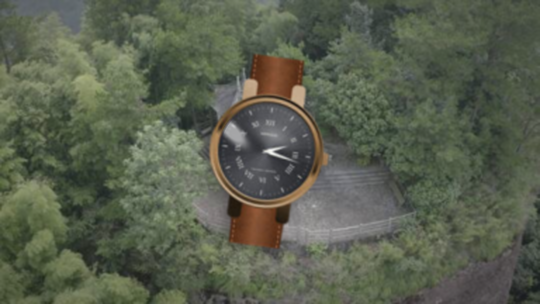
**2:17**
